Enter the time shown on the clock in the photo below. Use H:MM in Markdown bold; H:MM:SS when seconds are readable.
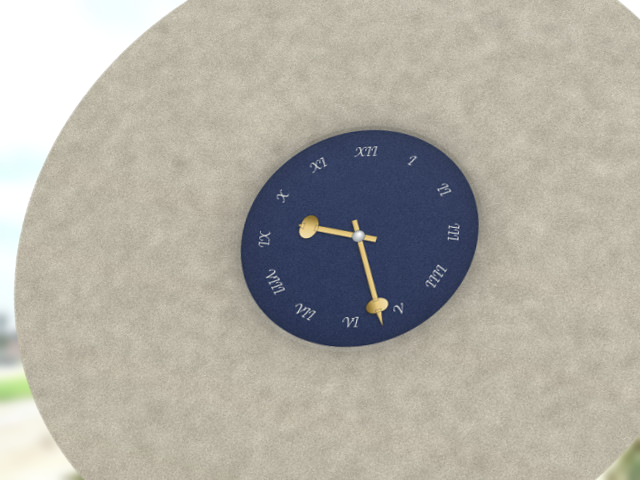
**9:27**
